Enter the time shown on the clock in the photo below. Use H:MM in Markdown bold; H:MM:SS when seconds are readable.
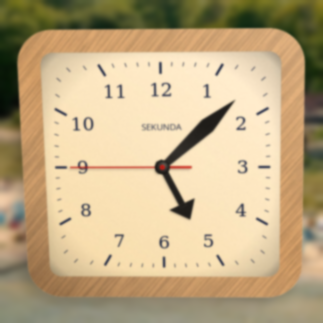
**5:07:45**
